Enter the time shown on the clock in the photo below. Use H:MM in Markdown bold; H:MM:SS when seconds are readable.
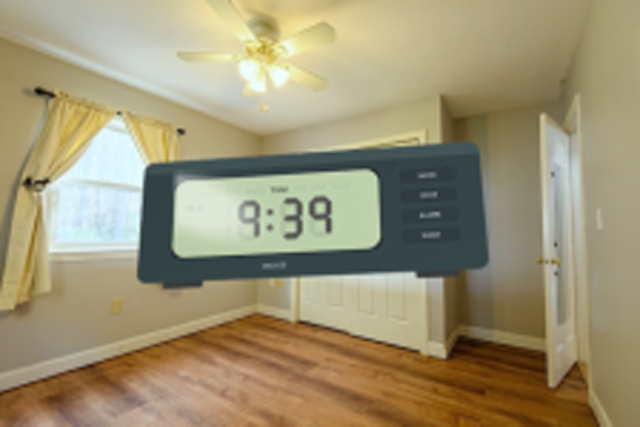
**9:39**
